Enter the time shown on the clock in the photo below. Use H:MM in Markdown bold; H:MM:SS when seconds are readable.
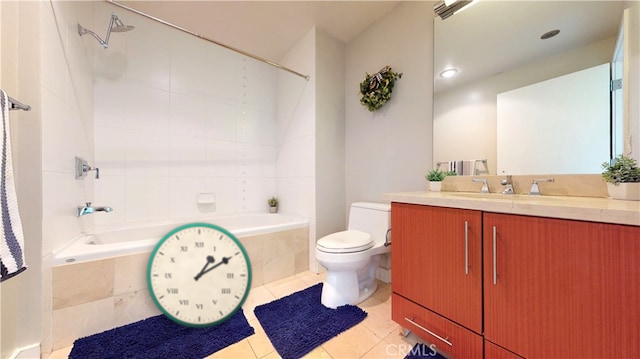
**1:10**
